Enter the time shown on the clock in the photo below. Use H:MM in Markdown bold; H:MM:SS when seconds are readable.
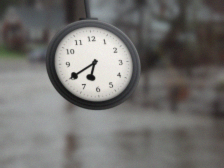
**6:40**
